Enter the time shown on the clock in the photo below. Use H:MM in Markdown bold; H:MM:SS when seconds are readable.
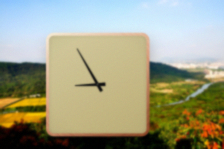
**8:55**
